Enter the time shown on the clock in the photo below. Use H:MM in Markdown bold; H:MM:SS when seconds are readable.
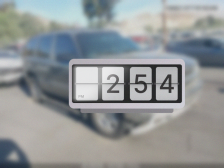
**2:54**
